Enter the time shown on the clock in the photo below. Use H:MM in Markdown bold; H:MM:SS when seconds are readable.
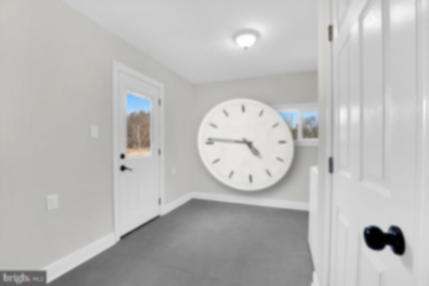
**4:46**
